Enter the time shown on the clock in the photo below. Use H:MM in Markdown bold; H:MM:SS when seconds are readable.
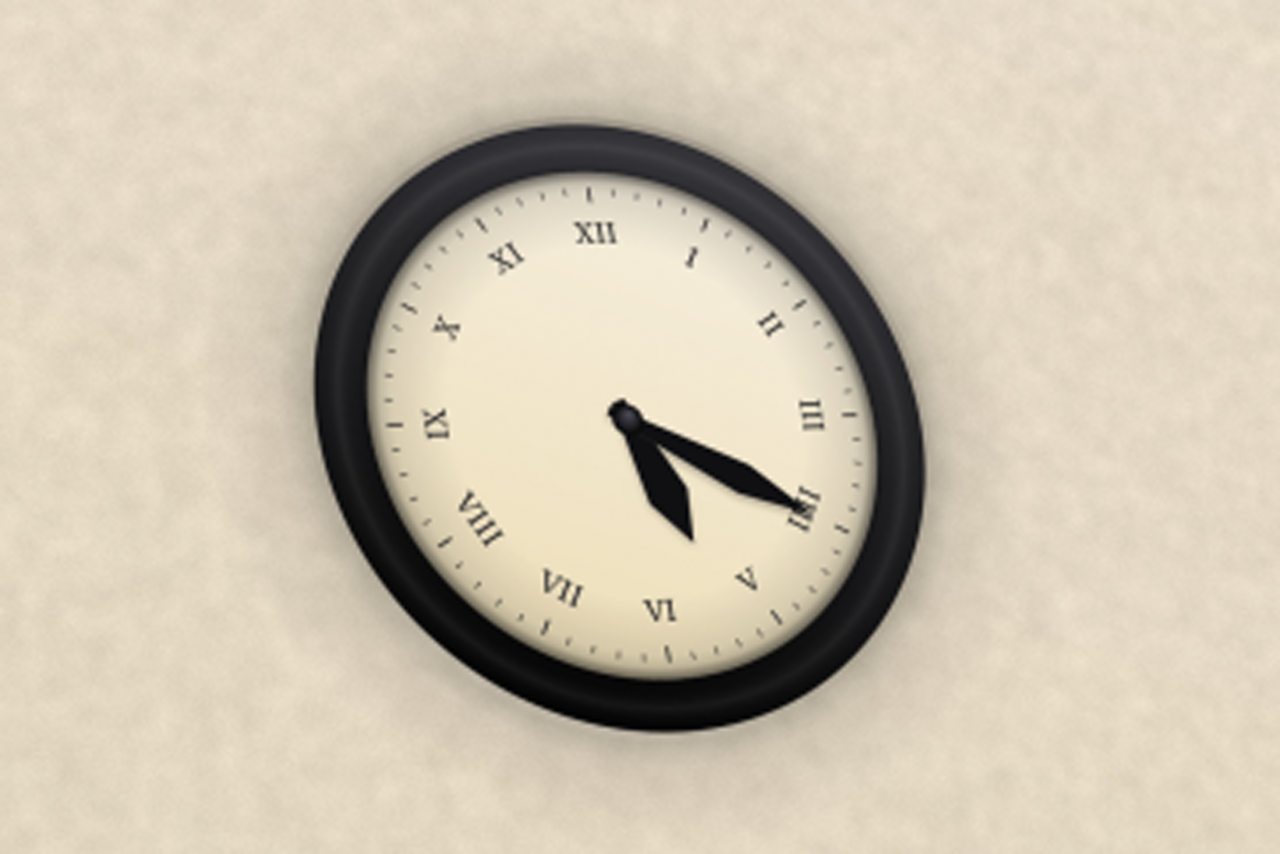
**5:20**
